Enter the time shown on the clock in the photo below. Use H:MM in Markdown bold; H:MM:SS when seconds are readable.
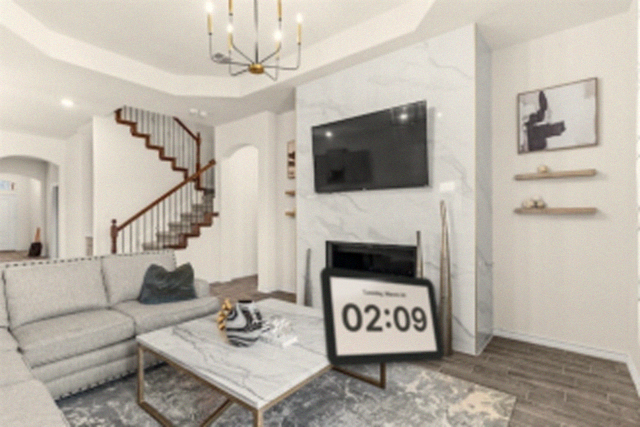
**2:09**
